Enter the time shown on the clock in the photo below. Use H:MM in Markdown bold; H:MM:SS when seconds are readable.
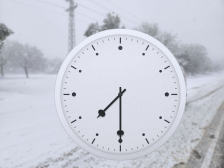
**7:30**
